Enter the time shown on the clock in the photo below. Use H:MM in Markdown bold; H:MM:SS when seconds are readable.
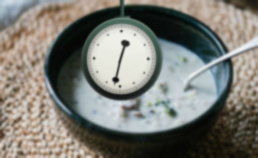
**12:32**
